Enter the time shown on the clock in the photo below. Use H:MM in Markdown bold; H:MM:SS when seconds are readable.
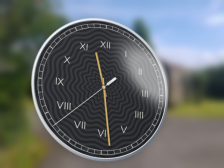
**11:28:38**
